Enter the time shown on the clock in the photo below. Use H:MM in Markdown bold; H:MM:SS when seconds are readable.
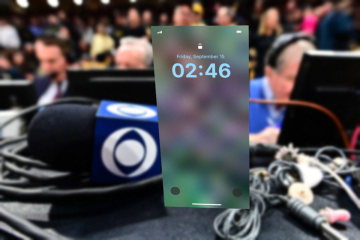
**2:46**
